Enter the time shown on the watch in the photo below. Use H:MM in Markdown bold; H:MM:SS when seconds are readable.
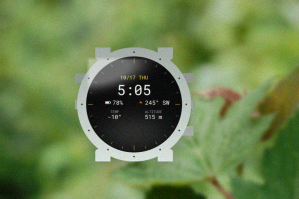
**5:05**
